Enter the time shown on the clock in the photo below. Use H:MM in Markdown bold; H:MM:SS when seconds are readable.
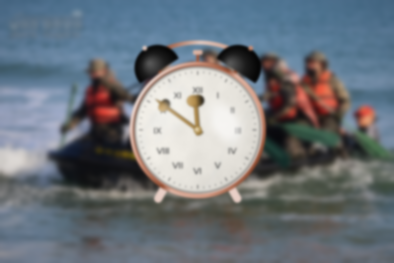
**11:51**
